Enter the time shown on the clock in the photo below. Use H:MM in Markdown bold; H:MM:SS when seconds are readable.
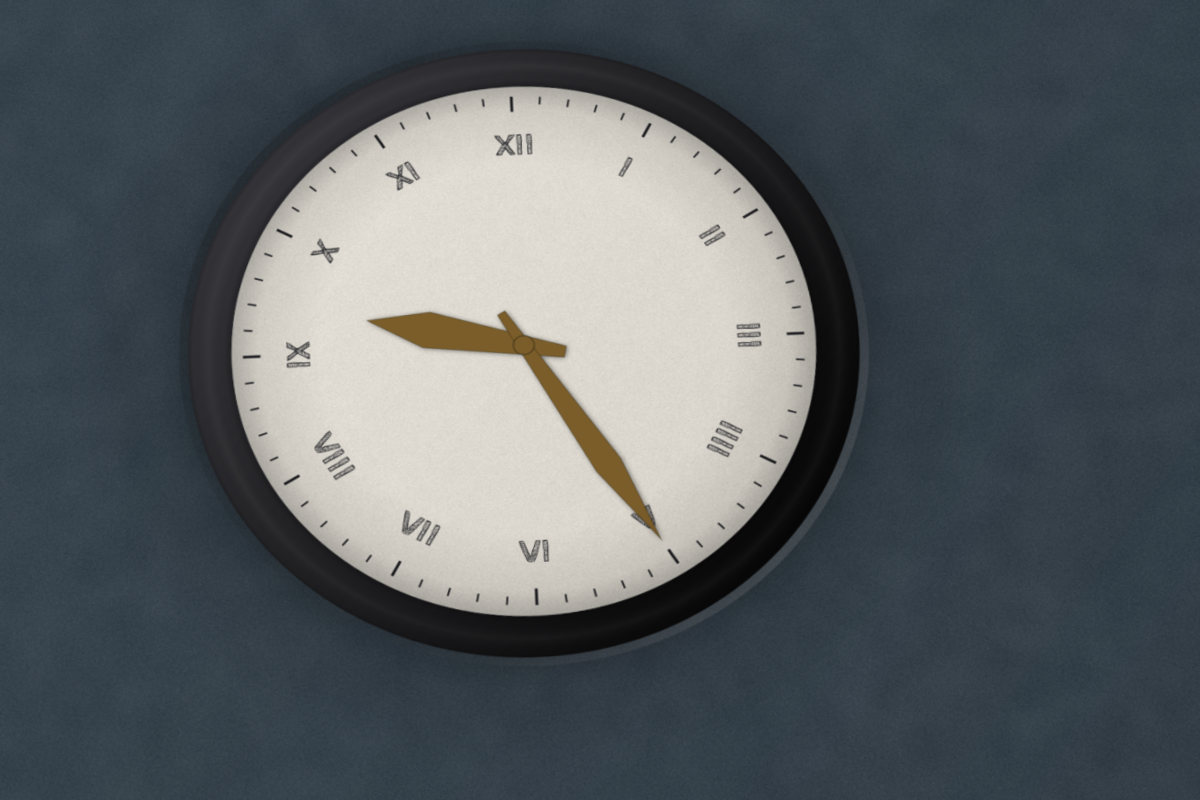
**9:25**
